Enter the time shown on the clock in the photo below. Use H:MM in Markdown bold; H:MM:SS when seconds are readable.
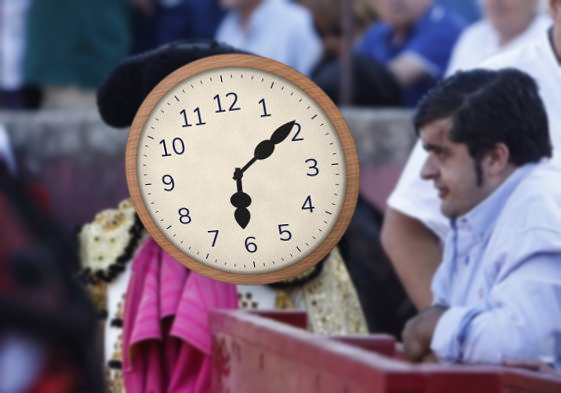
**6:09**
